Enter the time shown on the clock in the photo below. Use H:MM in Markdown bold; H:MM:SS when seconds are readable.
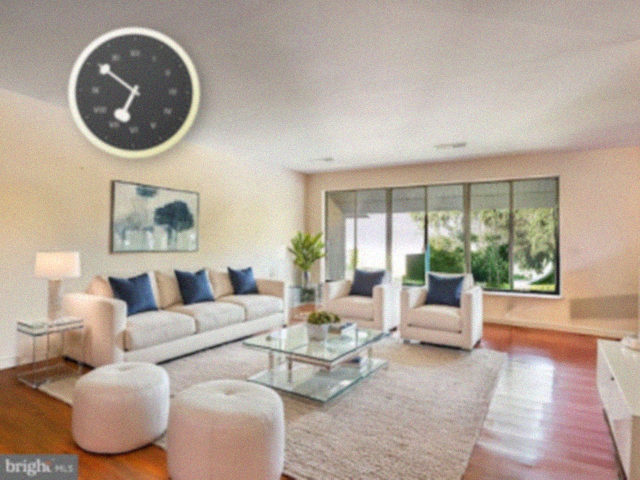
**6:51**
